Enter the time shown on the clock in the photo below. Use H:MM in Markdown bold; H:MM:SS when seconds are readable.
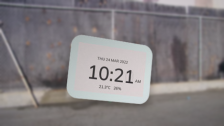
**10:21**
